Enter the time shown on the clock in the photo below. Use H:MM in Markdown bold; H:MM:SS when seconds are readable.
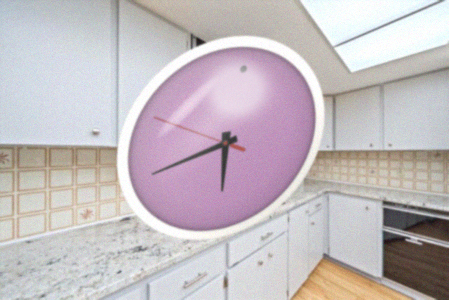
**5:40:48**
